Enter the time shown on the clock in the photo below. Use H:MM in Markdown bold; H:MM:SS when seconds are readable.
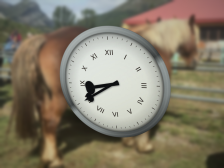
**8:40**
